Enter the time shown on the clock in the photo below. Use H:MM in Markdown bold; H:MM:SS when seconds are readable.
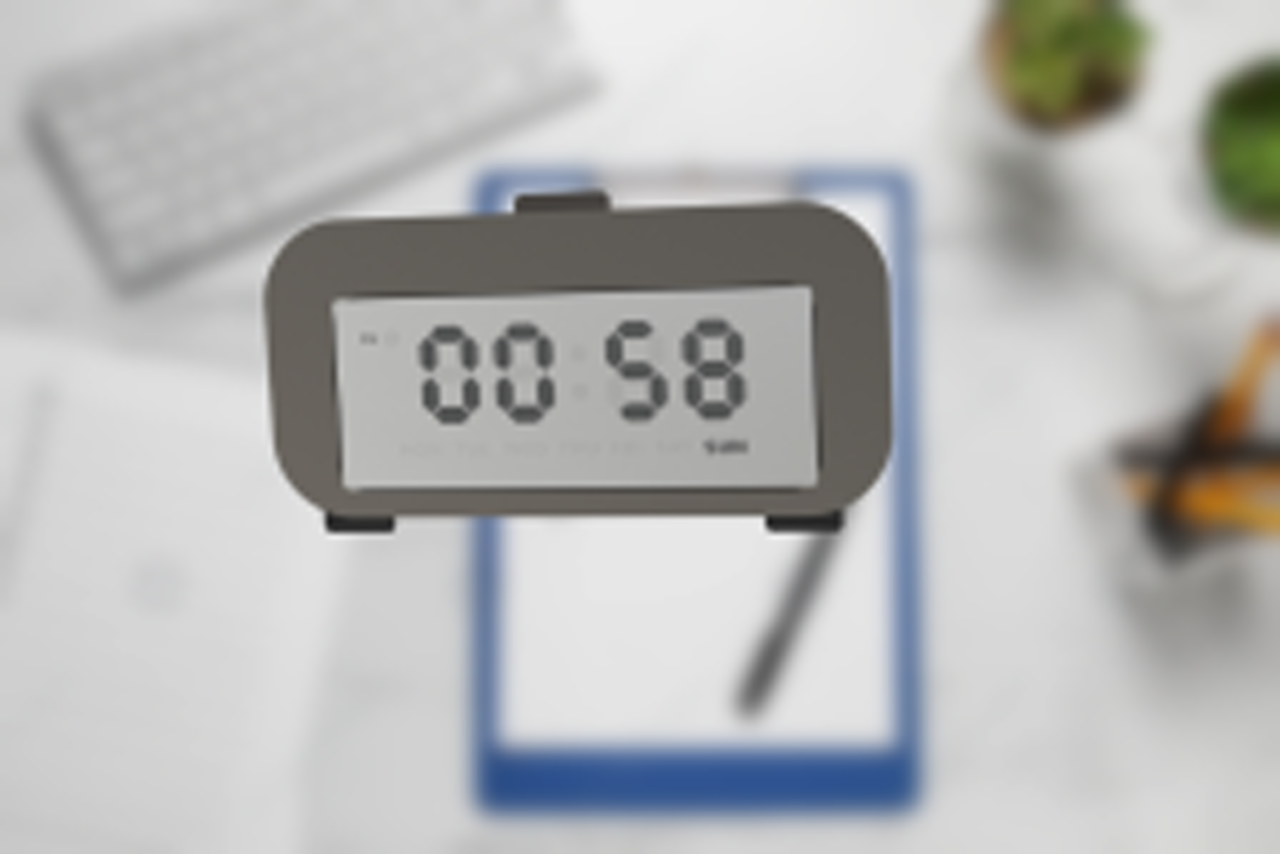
**0:58**
